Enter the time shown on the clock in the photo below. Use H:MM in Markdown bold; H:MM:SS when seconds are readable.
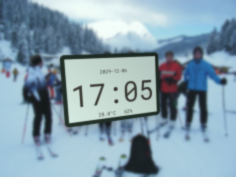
**17:05**
